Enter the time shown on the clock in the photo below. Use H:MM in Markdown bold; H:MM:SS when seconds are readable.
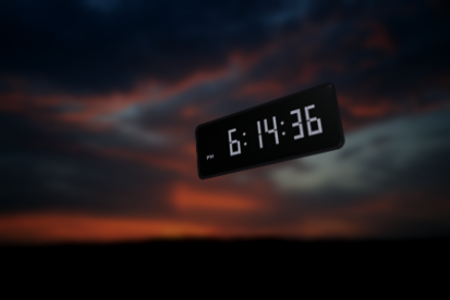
**6:14:36**
